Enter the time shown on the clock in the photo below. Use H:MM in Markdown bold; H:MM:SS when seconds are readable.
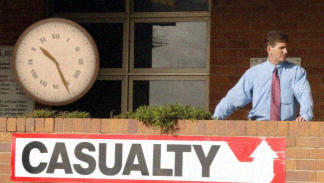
**10:26**
